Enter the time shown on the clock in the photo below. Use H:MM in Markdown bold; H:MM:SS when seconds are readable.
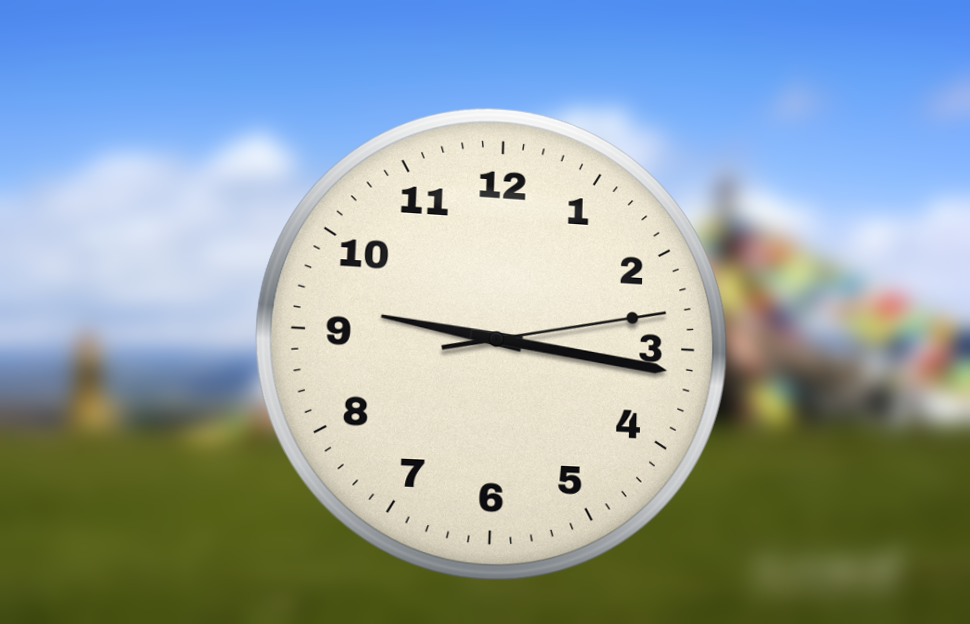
**9:16:13**
